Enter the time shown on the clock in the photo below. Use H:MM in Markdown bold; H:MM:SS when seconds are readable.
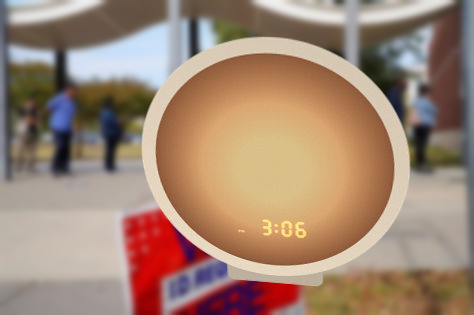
**3:06**
